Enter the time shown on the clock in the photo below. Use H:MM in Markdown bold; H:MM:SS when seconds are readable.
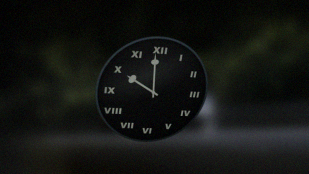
**9:59**
